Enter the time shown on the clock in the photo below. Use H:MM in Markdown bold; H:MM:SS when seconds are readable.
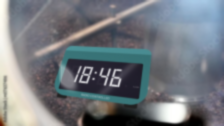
**18:46**
